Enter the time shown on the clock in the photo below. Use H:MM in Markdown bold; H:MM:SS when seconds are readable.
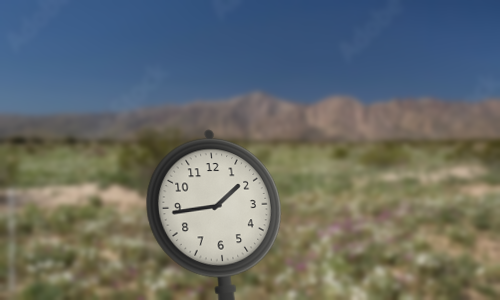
**1:44**
